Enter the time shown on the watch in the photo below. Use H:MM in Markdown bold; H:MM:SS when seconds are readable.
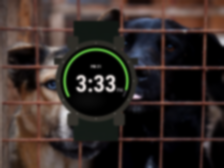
**3:33**
